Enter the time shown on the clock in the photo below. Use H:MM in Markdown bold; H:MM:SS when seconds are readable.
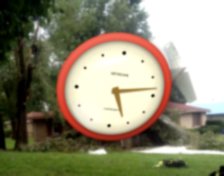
**5:13**
